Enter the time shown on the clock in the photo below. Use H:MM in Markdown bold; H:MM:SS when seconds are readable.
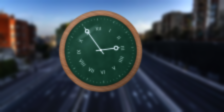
**2:55**
